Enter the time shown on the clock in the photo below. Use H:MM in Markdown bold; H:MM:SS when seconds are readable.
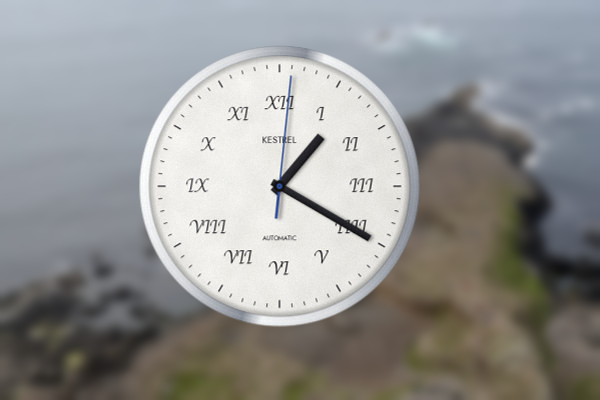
**1:20:01**
